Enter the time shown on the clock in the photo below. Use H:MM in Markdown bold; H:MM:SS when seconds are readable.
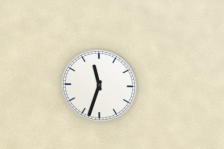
**11:33**
